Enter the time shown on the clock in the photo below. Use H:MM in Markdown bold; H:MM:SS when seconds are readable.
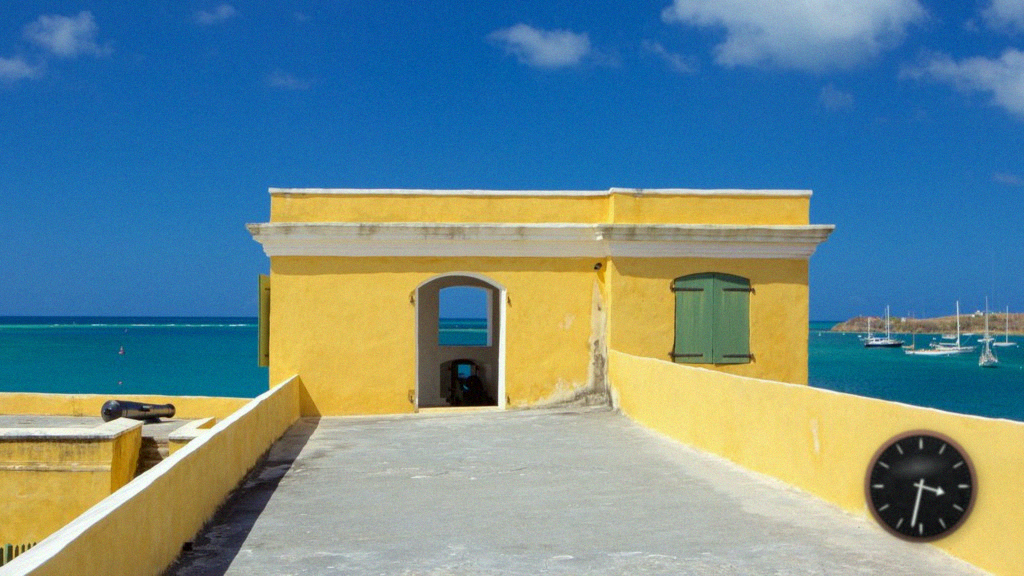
**3:32**
